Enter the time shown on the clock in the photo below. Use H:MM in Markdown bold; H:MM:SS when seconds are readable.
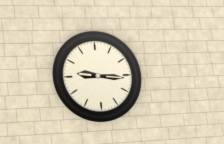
**9:16**
